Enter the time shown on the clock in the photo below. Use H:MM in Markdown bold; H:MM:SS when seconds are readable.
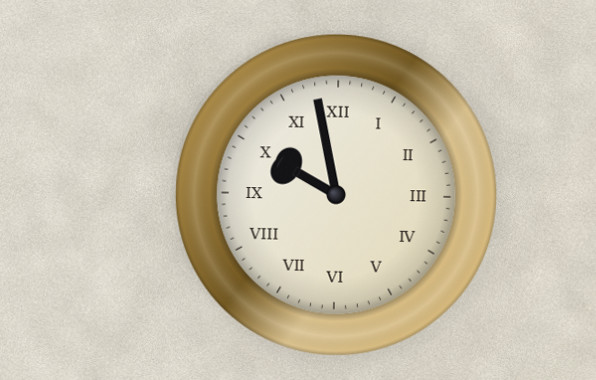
**9:58**
